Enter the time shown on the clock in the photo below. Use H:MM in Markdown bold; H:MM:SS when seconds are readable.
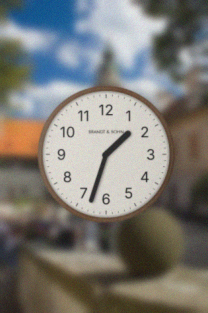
**1:33**
